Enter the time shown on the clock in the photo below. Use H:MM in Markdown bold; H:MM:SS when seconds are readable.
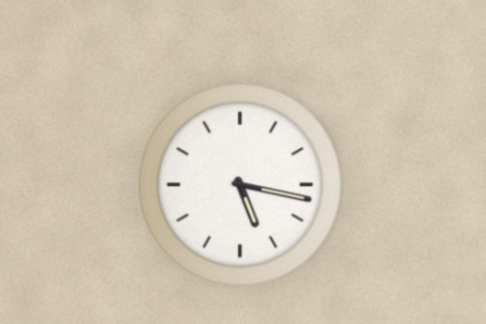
**5:17**
